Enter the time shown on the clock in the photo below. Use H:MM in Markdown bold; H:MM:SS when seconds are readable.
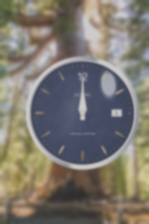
**12:00**
